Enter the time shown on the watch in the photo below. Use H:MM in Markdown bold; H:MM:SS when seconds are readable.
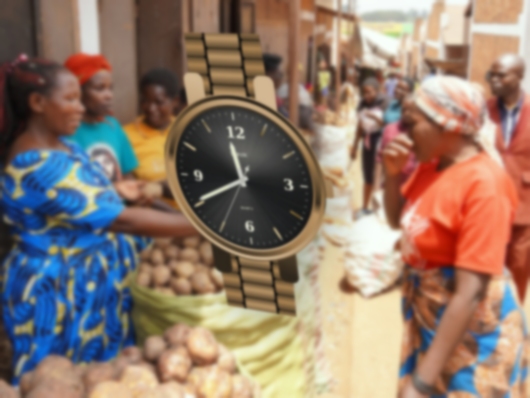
**11:40:35**
